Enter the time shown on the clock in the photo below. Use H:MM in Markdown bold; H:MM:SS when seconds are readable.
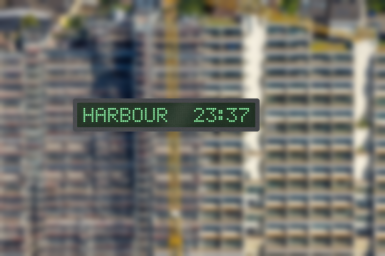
**23:37**
